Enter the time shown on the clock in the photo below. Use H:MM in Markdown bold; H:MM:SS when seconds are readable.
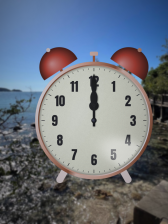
**12:00**
